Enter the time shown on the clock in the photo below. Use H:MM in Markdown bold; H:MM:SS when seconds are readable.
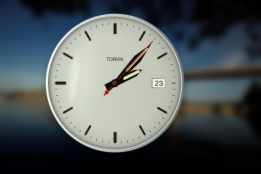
**2:07:07**
